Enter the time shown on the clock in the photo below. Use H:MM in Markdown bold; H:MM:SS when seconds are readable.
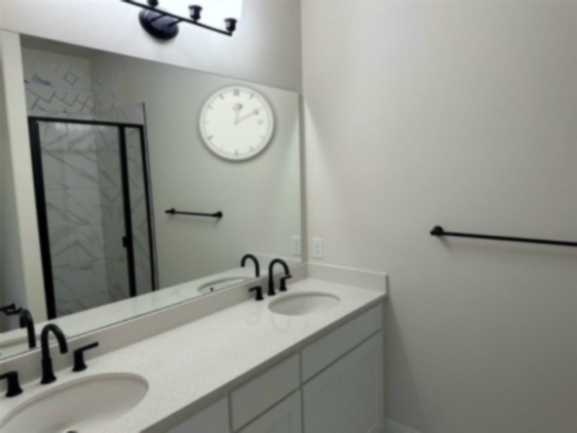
**12:10**
